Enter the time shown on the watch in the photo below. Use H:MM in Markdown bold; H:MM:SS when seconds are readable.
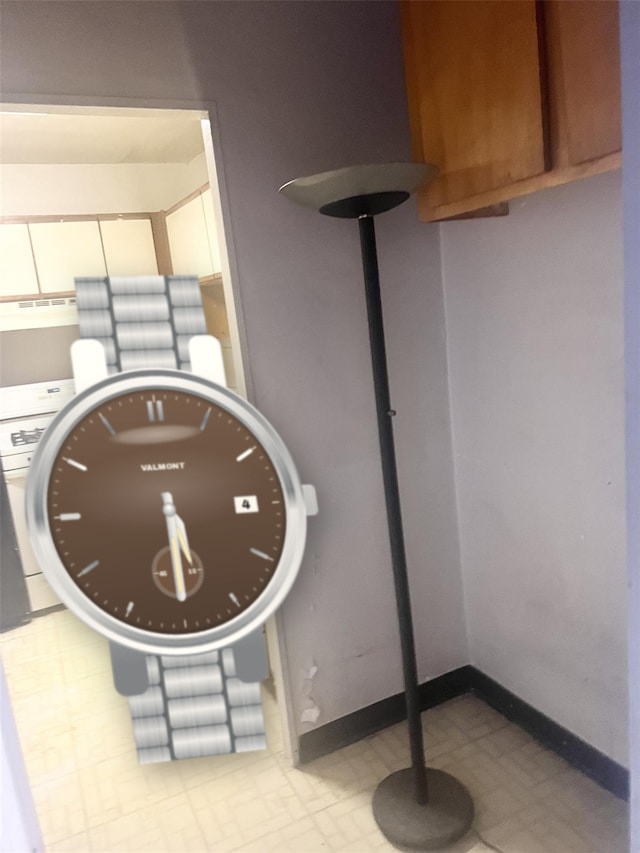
**5:30**
